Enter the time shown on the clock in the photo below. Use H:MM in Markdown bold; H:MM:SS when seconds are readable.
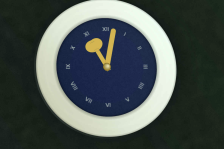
**11:02**
